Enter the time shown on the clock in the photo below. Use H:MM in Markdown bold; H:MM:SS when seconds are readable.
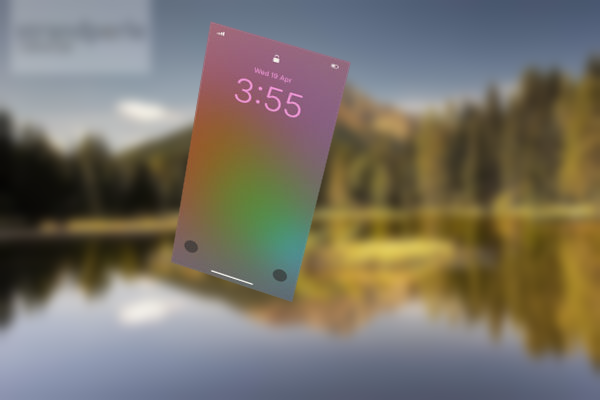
**3:55**
